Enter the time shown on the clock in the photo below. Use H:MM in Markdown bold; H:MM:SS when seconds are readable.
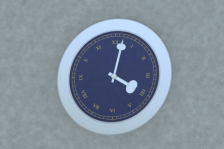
**4:02**
